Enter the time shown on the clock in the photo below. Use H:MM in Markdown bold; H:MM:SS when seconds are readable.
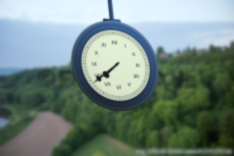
**7:39**
